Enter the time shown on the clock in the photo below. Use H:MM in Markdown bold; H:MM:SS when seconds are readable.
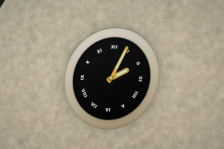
**2:04**
